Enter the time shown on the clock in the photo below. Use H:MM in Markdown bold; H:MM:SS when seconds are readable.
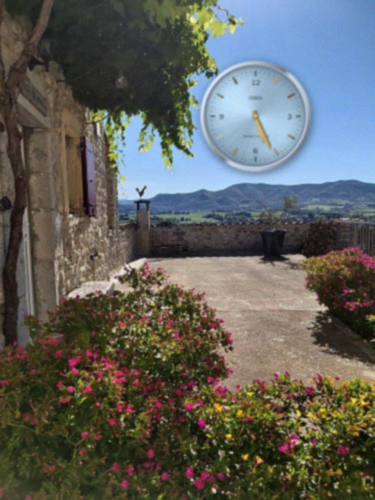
**5:26**
